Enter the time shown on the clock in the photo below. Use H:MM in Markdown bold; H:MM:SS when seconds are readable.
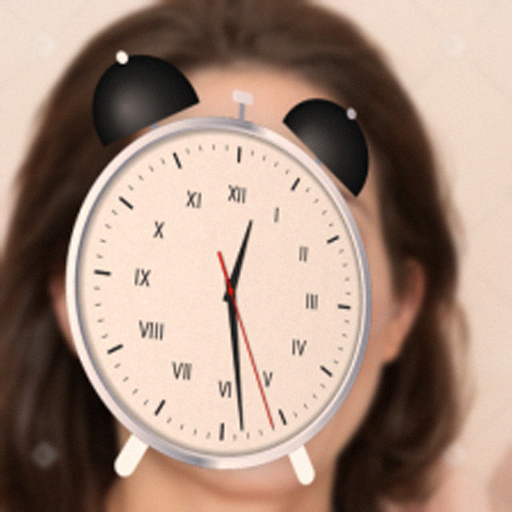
**12:28:26**
